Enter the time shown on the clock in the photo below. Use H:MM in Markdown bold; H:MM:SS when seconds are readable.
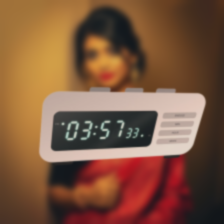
**3:57:33**
